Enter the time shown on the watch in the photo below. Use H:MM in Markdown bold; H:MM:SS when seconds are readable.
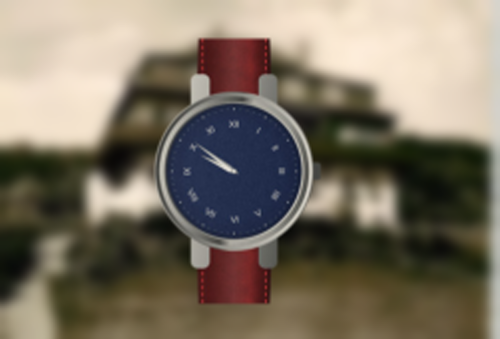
**9:51**
